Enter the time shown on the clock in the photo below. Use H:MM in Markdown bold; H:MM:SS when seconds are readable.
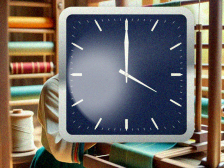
**4:00**
